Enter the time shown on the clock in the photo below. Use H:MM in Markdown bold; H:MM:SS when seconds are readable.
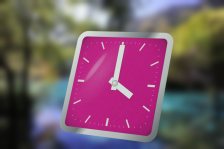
**4:00**
